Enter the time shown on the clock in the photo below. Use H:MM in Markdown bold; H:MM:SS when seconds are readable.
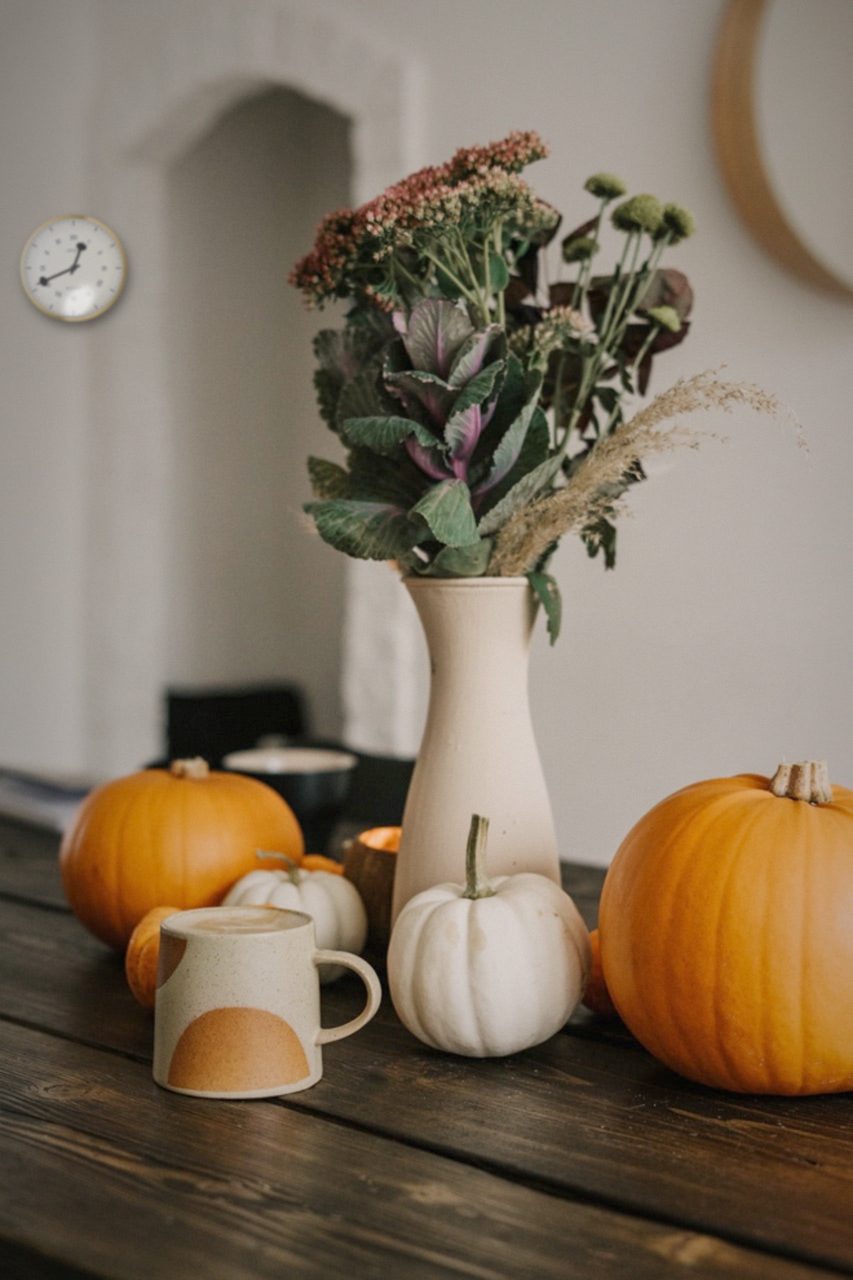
**12:41**
